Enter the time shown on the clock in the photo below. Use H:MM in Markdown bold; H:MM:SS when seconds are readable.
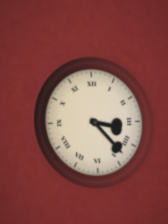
**3:23**
